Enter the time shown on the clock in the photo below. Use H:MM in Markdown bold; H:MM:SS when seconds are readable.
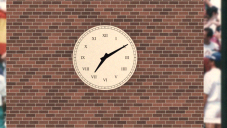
**7:10**
